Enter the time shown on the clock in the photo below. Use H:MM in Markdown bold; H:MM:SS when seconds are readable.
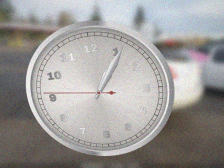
**1:05:46**
